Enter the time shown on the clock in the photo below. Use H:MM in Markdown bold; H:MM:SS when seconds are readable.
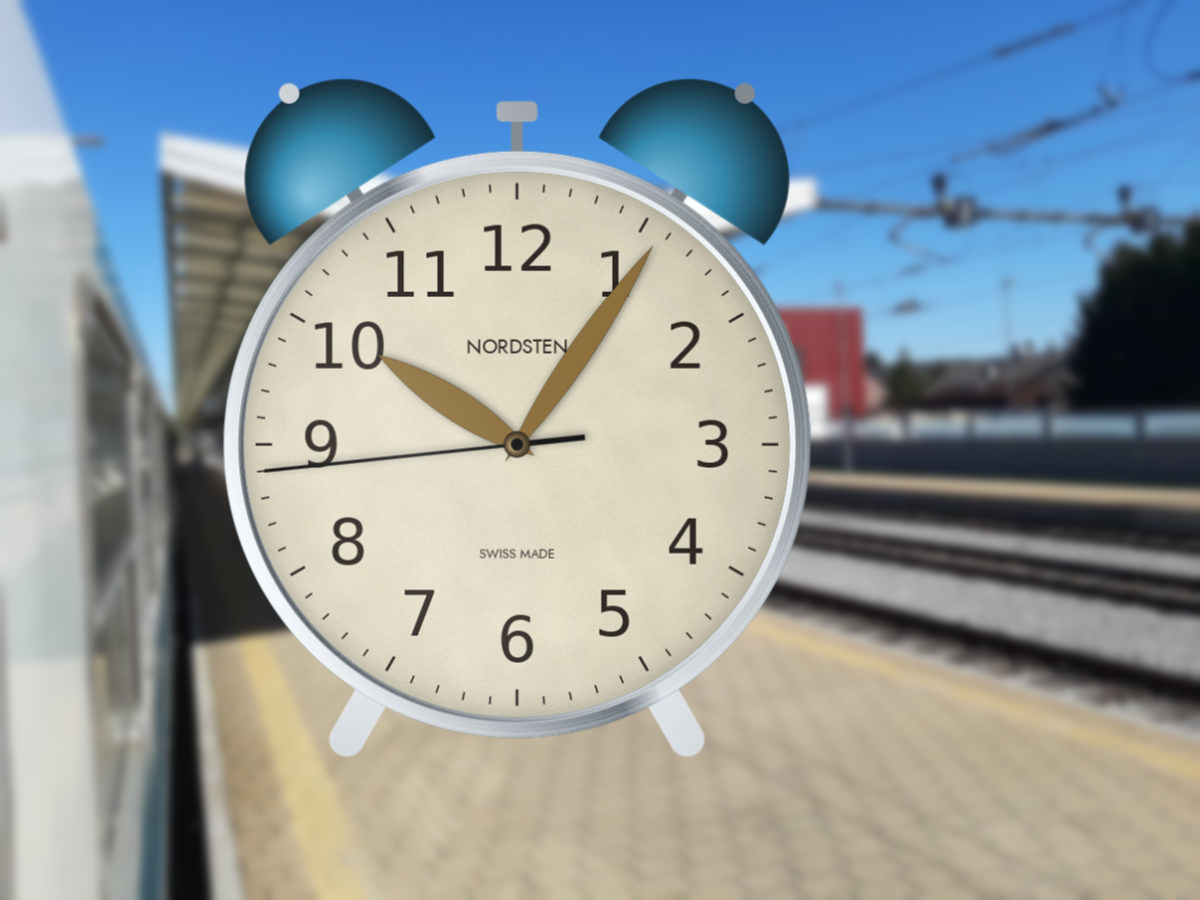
**10:05:44**
